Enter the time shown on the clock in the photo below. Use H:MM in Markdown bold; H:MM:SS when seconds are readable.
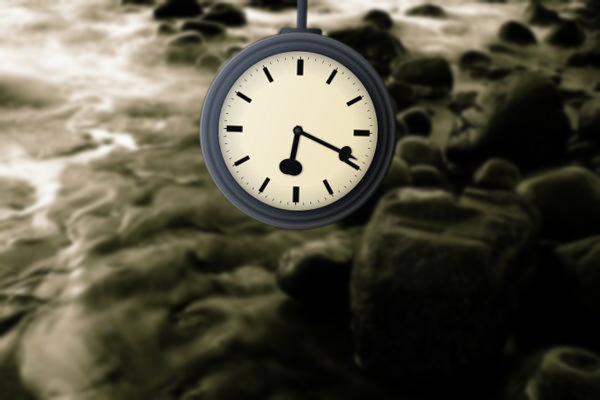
**6:19**
